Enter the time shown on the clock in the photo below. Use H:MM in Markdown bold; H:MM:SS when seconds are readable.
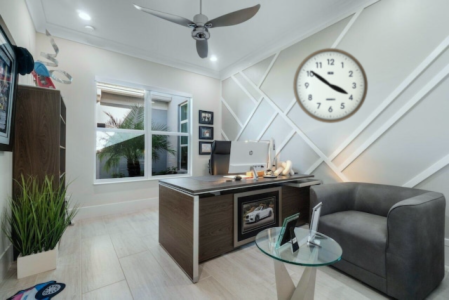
**3:51**
